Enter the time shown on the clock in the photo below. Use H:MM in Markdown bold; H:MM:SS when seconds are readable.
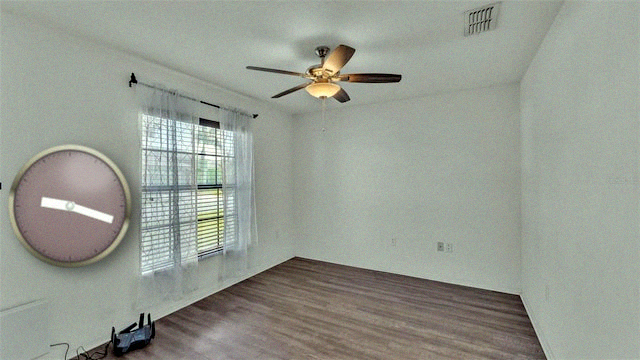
**9:18**
